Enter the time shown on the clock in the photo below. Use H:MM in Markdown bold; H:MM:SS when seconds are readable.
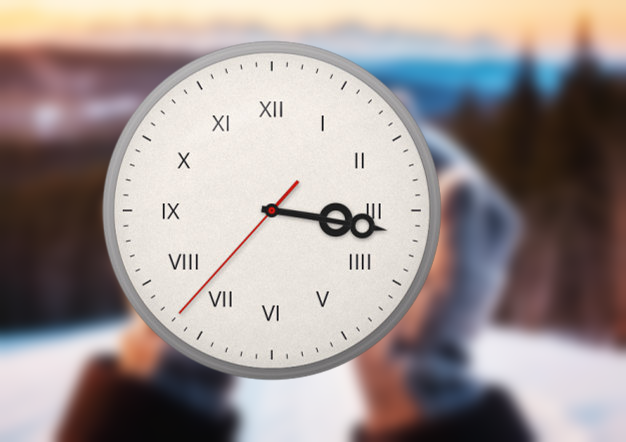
**3:16:37**
